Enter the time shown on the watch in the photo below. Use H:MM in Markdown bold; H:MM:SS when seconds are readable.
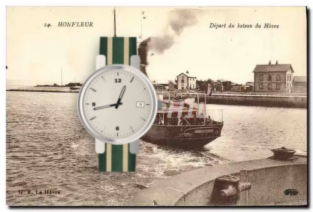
**12:43**
